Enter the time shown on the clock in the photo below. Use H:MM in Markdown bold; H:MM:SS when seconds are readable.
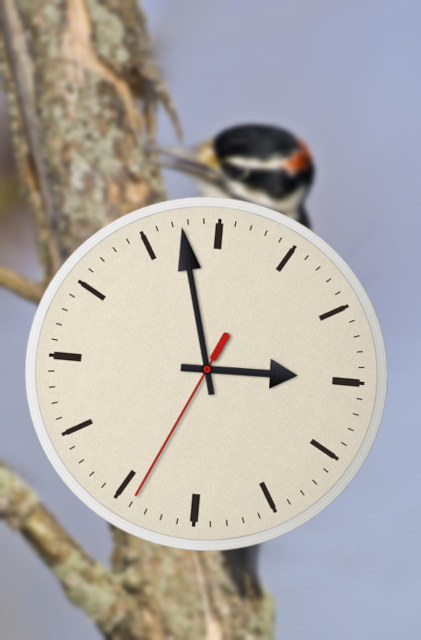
**2:57:34**
